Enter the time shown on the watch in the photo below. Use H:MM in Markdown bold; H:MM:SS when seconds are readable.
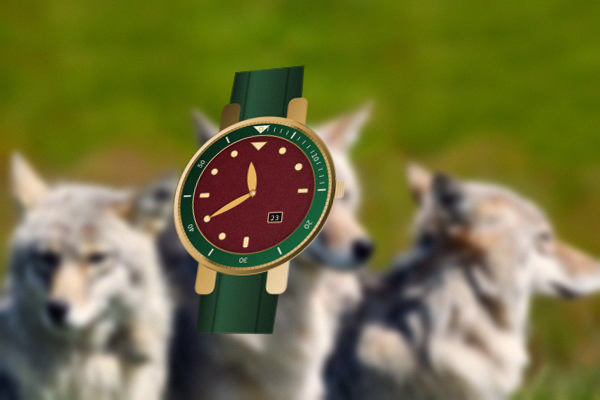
**11:40**
